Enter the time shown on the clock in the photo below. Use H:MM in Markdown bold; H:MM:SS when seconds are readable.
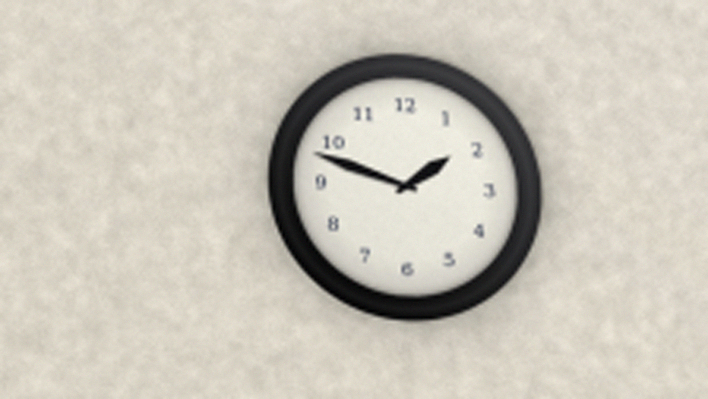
**1:48**
